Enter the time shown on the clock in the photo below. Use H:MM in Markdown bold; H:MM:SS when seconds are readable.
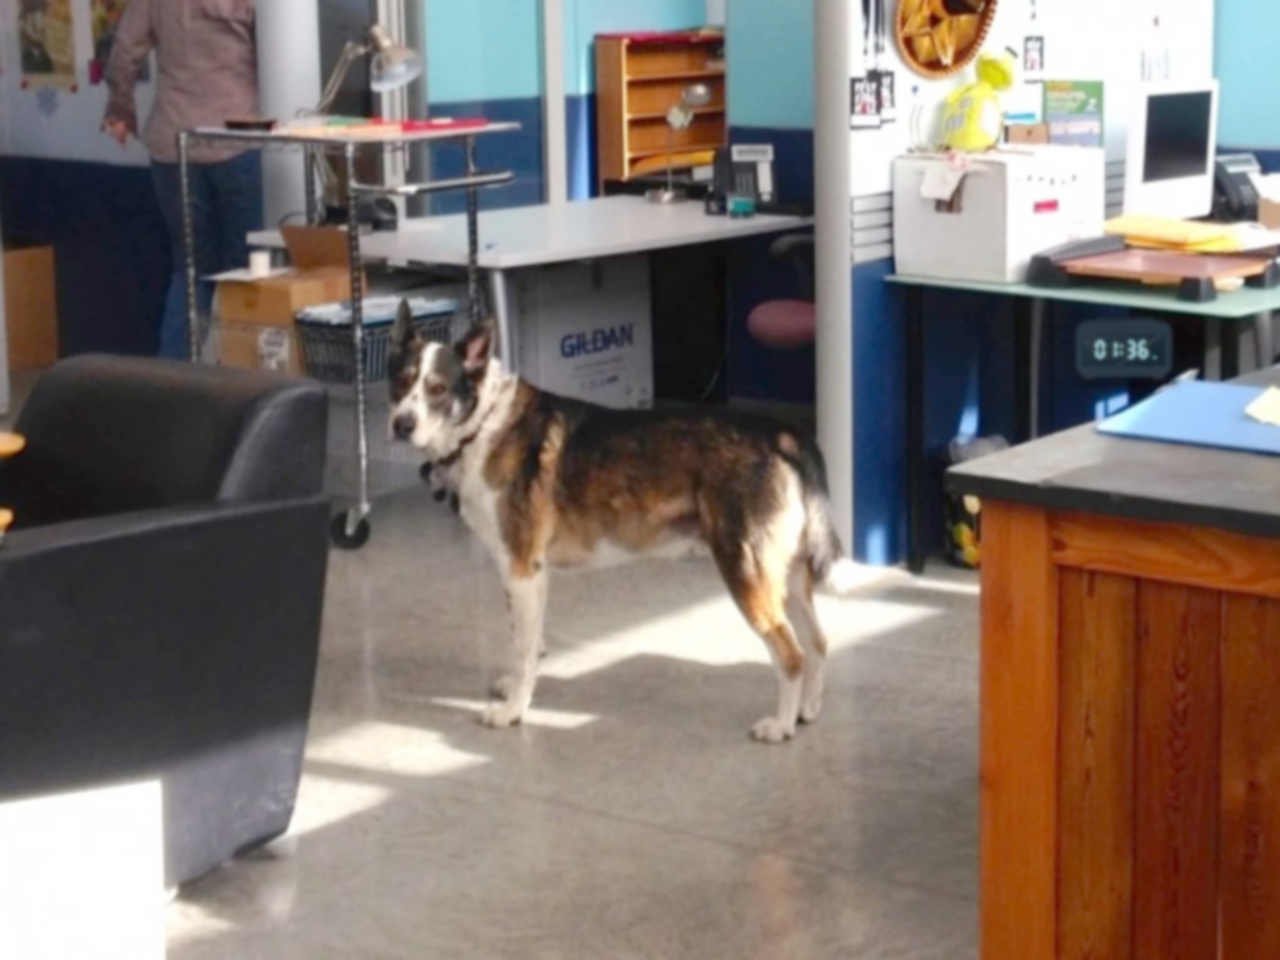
**1:36**
